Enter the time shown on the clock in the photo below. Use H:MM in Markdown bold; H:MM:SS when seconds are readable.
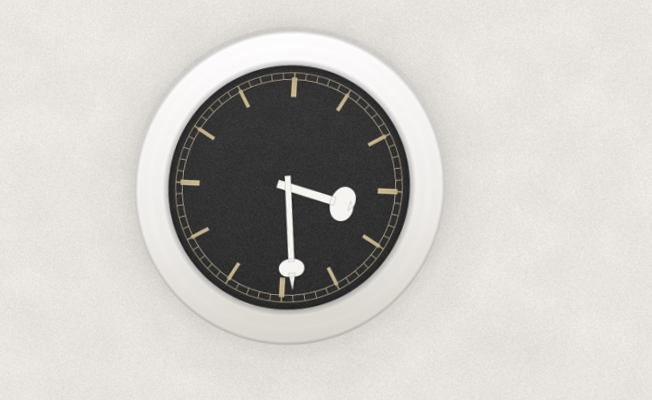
**3:29**
